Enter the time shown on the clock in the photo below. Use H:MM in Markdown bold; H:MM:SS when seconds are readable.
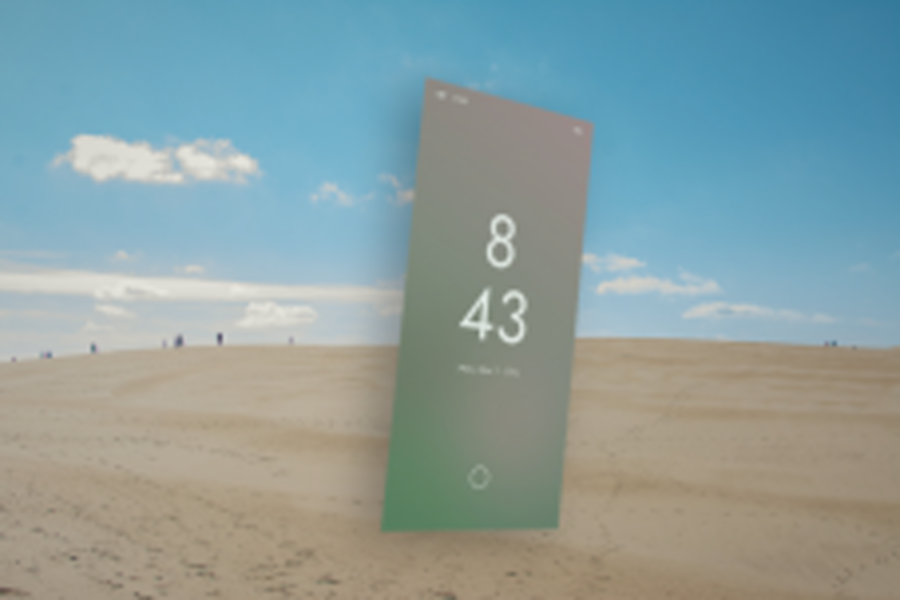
**8:43**
